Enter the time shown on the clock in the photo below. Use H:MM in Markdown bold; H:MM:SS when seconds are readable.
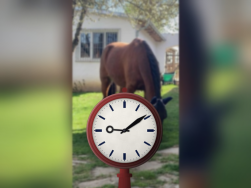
**9:09**
